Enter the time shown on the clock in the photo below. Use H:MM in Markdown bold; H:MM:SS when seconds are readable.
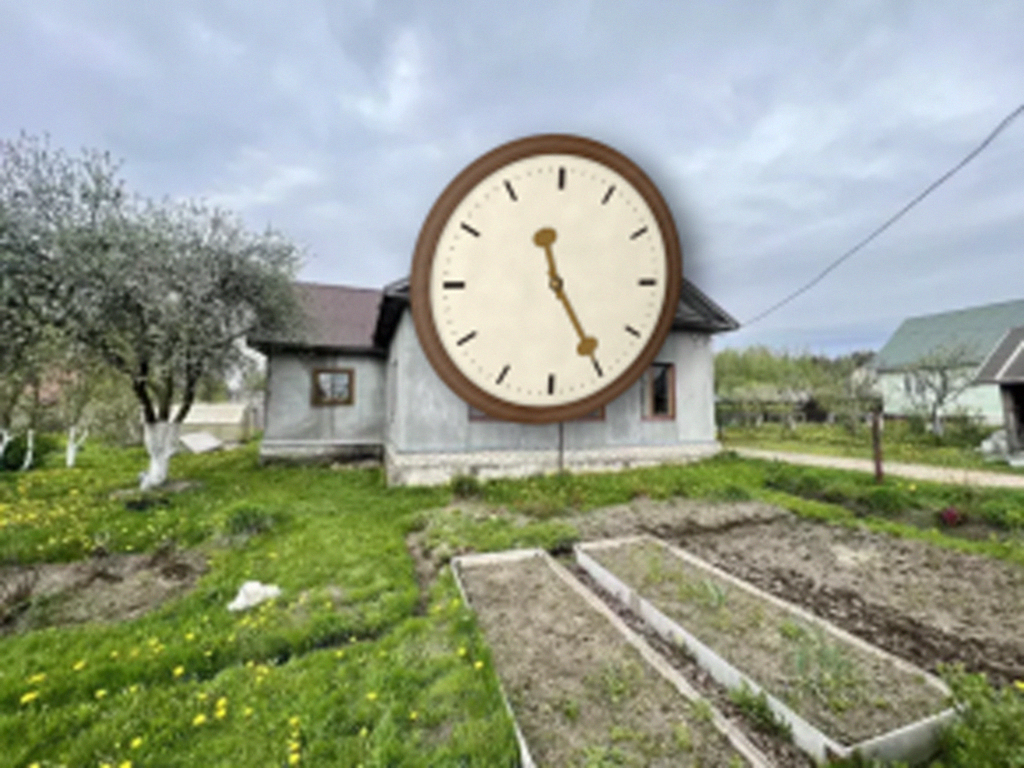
**11:25**
